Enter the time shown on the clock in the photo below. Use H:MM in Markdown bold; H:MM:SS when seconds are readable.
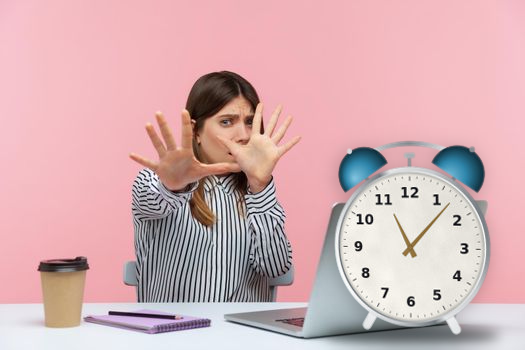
**11:07**
